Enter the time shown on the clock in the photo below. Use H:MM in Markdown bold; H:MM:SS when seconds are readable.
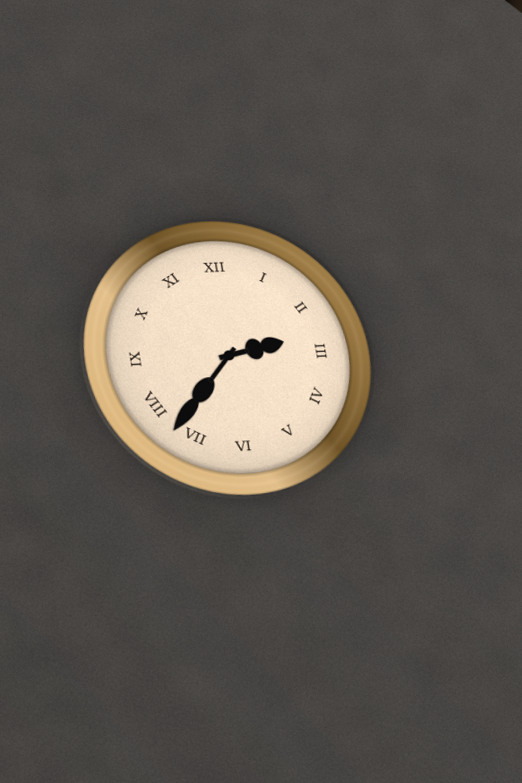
**2:37**
